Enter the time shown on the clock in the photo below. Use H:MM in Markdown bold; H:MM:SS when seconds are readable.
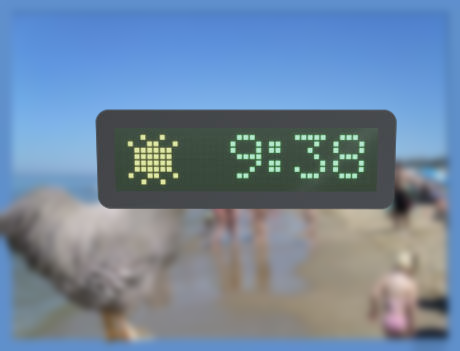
**9:38**
